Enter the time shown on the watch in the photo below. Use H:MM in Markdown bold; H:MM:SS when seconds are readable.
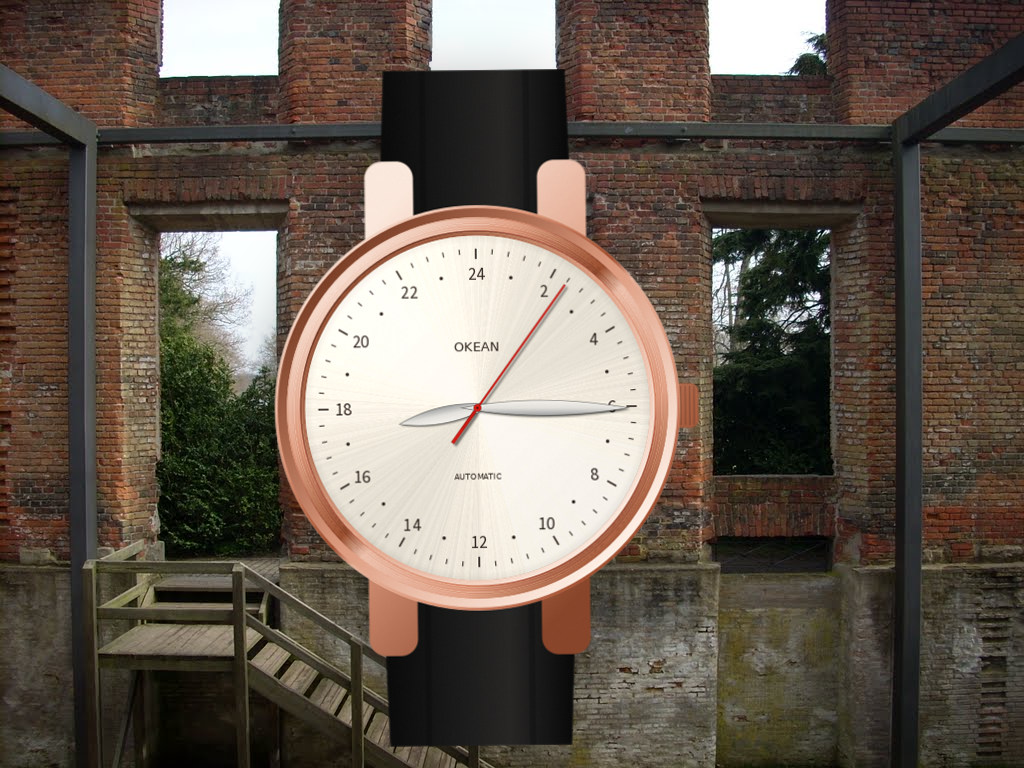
**17:15:06**
